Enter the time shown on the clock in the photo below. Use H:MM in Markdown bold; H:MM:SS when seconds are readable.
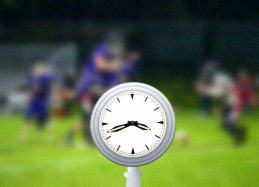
**3:42**
